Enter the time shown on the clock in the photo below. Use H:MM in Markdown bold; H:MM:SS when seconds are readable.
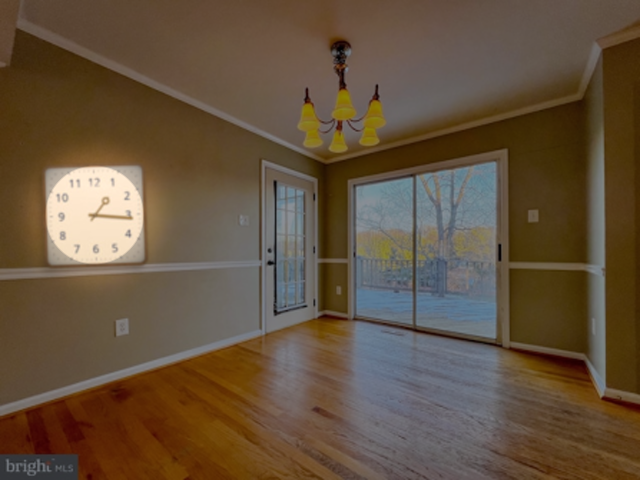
**1:16**
